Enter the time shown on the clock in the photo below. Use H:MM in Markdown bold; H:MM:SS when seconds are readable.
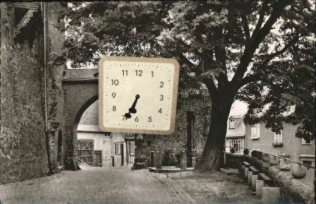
**6:34**
